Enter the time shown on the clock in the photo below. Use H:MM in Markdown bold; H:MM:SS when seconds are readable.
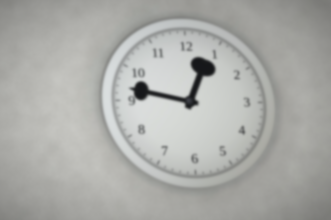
**12:47**
